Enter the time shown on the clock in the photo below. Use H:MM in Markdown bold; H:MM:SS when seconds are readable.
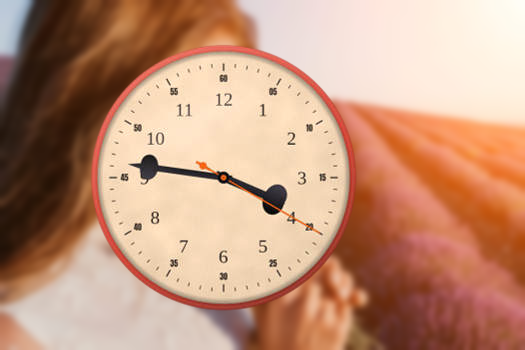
**3:46:20**
